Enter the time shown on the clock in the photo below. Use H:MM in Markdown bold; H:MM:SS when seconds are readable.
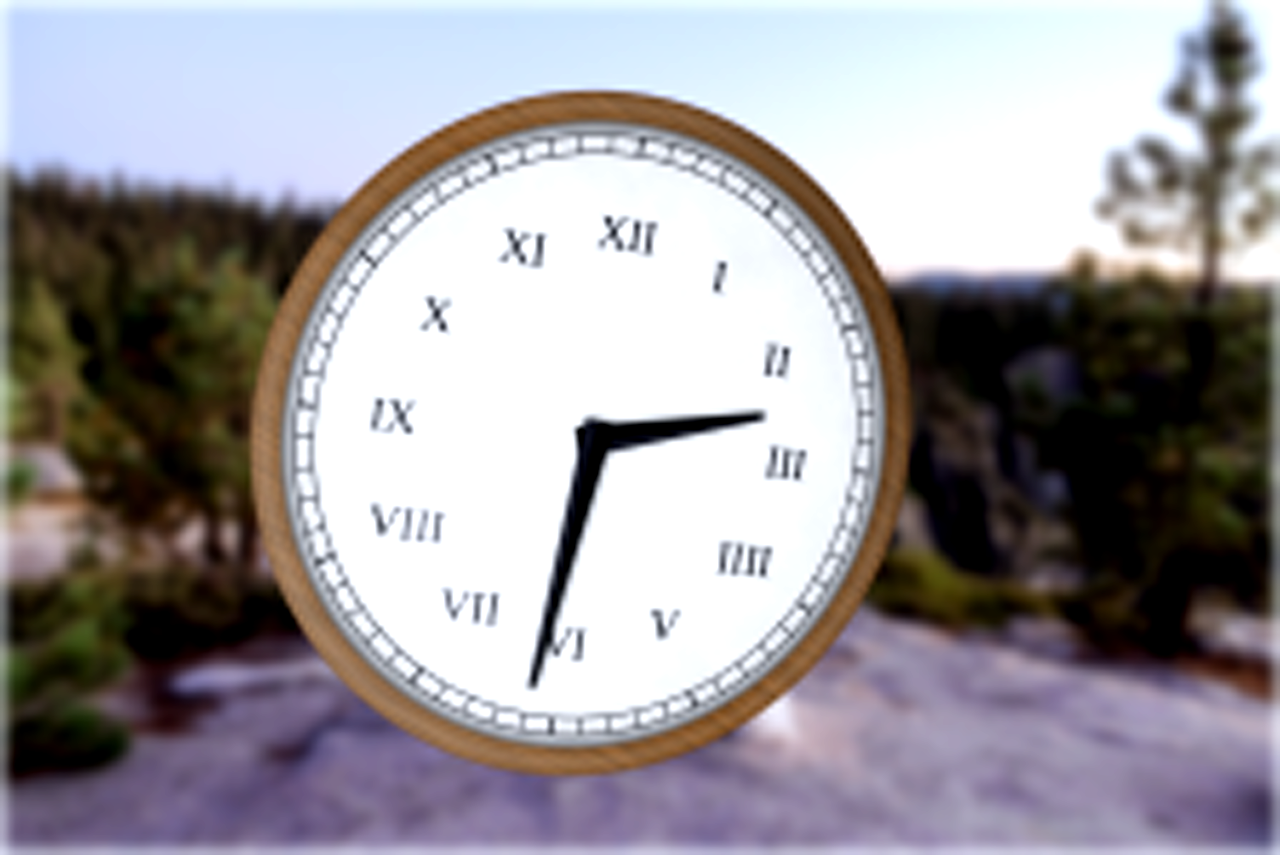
**2:31**
